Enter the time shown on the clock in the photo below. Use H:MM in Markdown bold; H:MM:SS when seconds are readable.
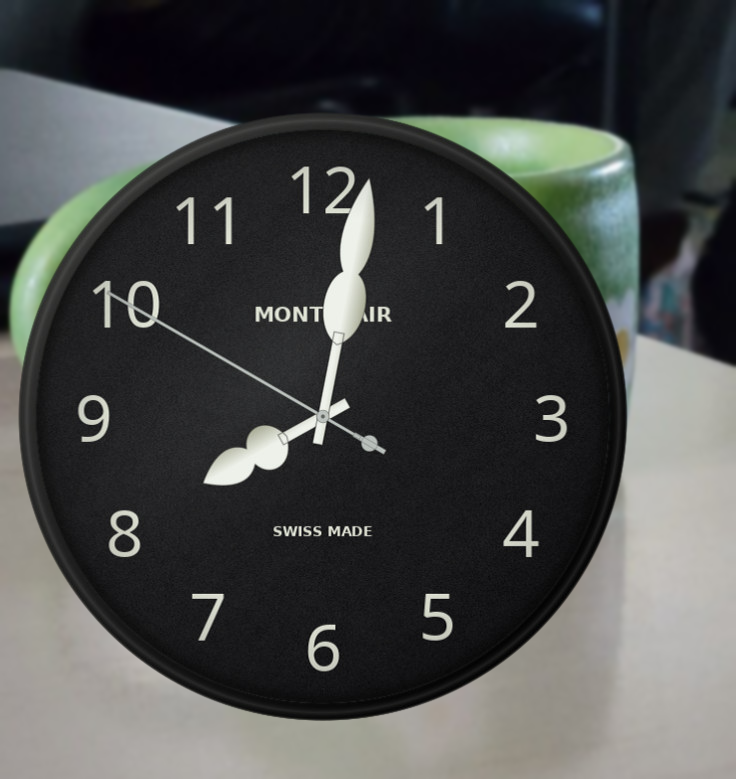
**8:01:50**
